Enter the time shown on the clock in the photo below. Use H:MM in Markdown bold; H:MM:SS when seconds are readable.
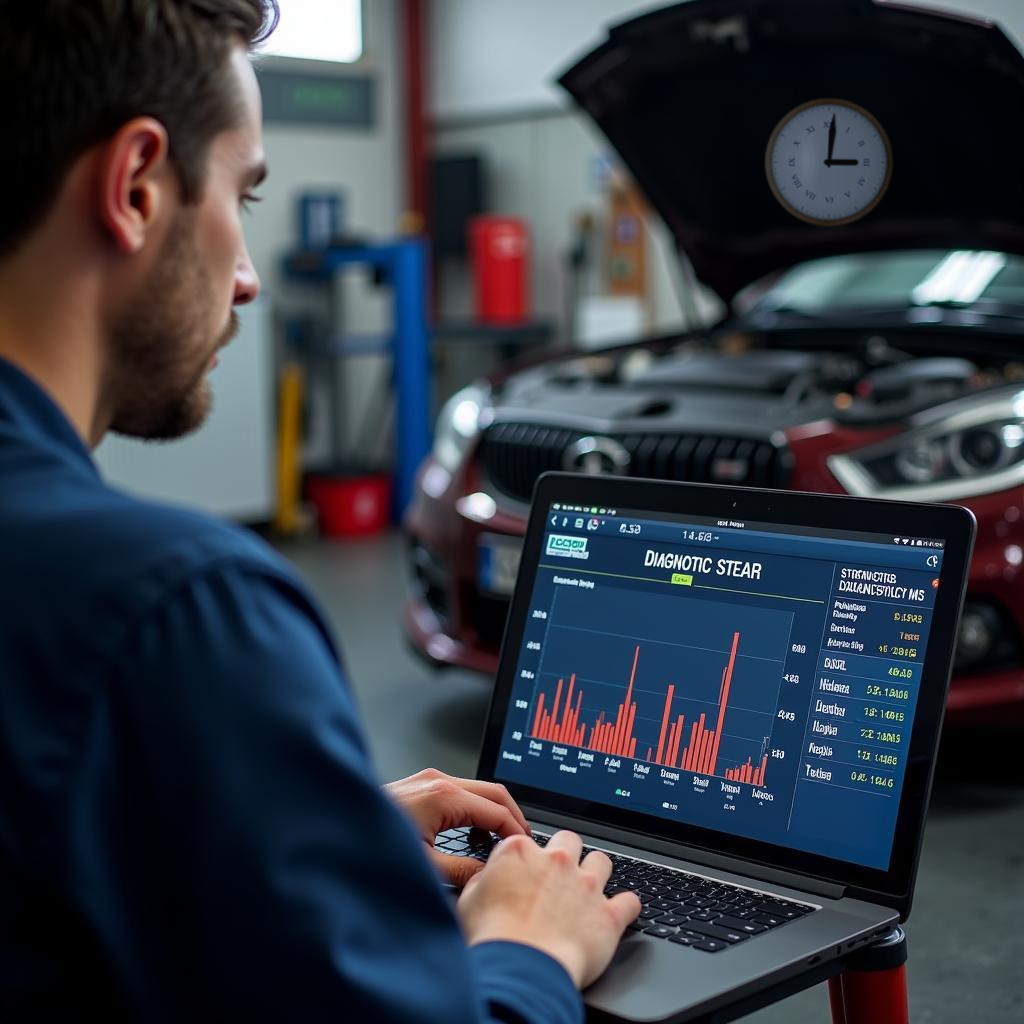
**3:01**
